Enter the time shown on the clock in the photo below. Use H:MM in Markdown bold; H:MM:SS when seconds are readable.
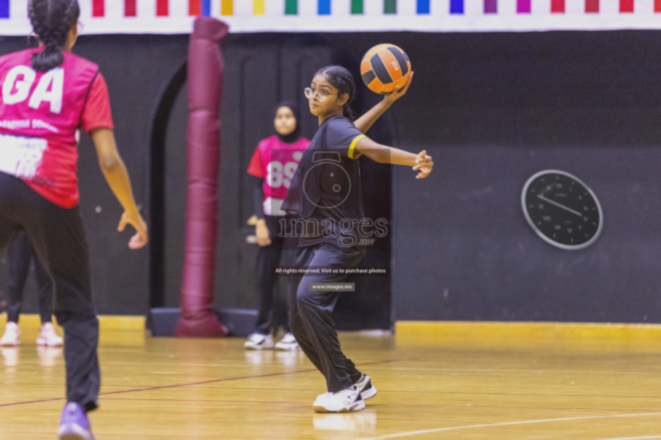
**3:49**
